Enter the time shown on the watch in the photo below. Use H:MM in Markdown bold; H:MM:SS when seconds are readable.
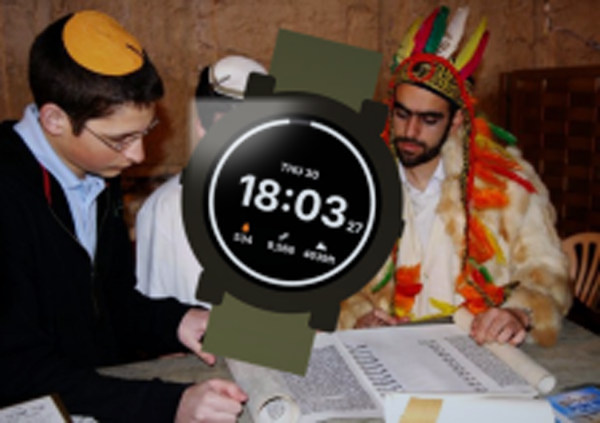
**18:03**
